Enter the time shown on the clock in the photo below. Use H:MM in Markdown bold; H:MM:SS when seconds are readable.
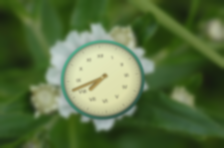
**7:42**
